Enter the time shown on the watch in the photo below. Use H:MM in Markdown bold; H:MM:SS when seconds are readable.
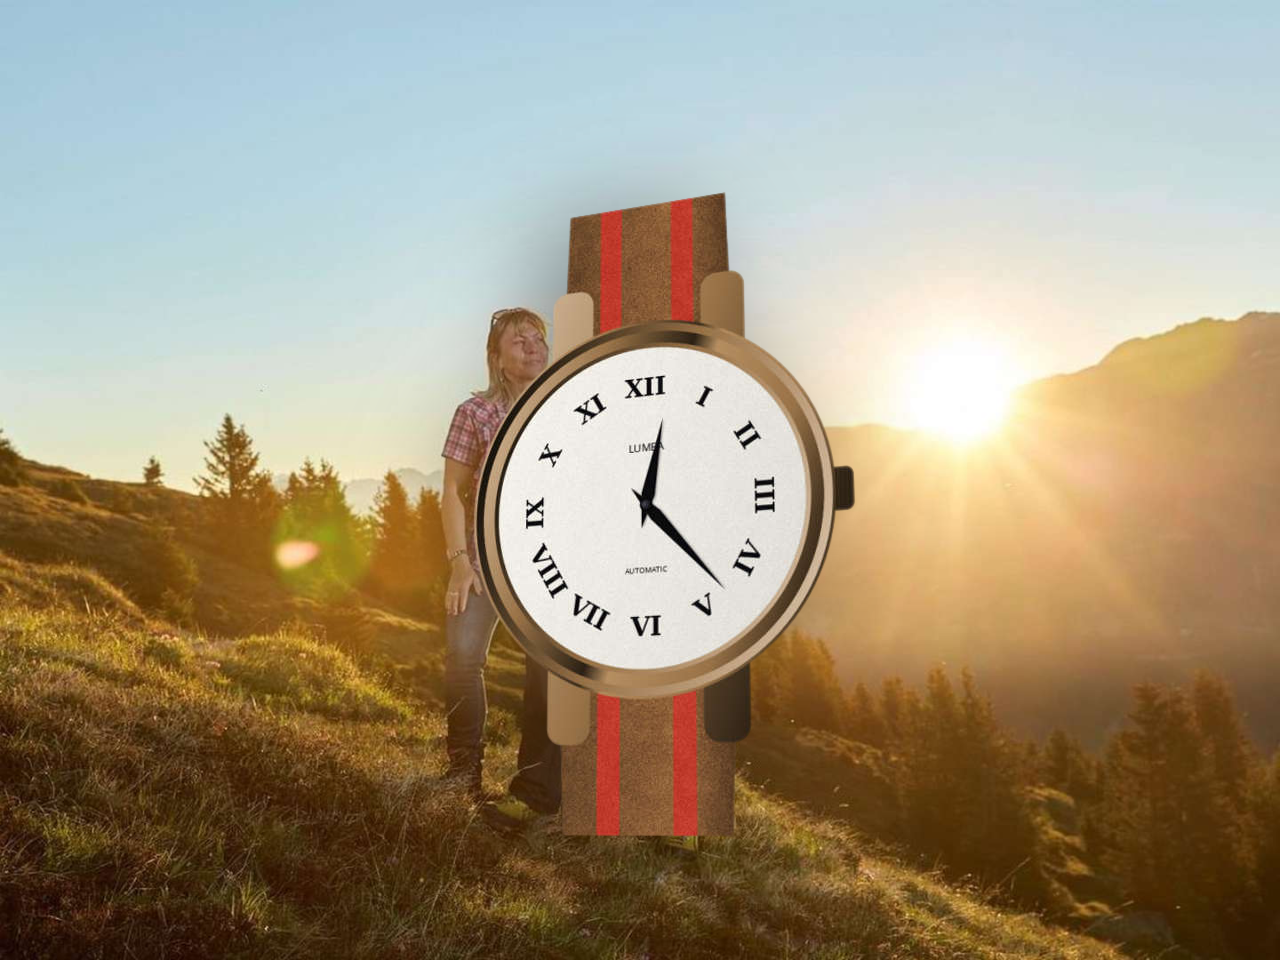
**12:23**
